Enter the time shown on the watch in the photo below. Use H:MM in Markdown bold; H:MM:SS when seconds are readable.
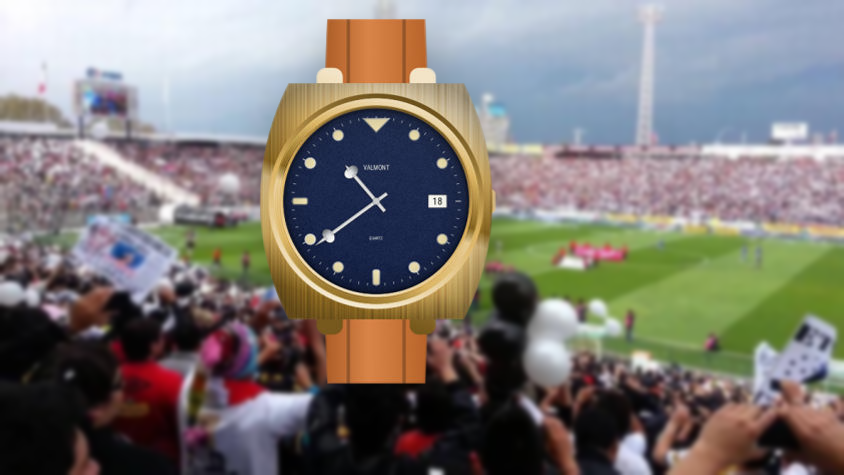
**10:39**
